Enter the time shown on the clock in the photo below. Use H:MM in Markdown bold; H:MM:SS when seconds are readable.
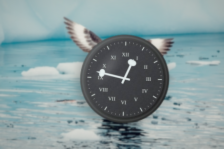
**12:47**
